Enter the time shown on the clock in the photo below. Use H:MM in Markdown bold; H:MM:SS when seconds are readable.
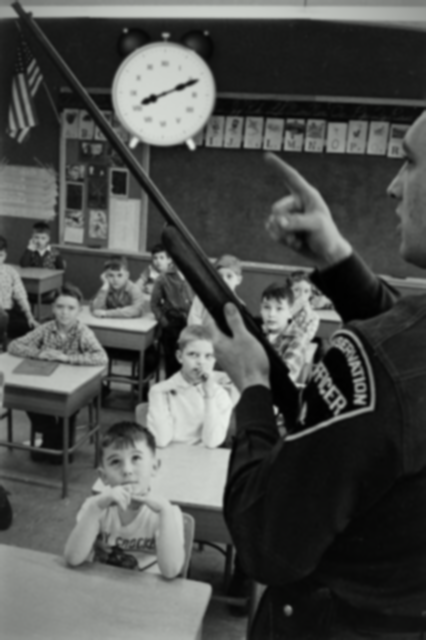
**8:11**
